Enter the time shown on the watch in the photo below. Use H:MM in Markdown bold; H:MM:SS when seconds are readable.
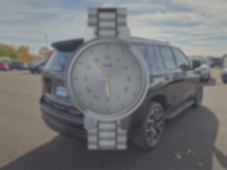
**5:53**
